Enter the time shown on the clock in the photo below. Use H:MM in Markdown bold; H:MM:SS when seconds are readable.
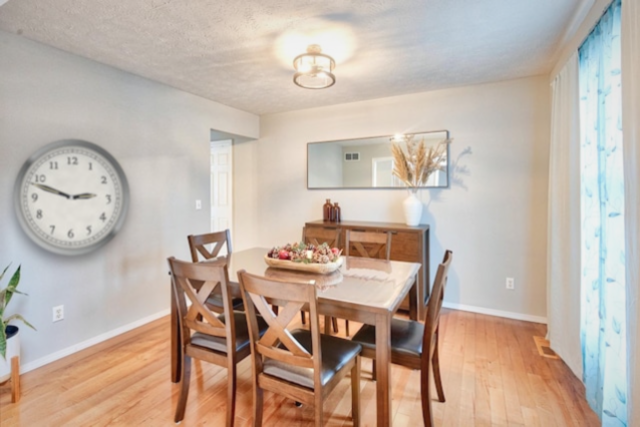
**2:48**
